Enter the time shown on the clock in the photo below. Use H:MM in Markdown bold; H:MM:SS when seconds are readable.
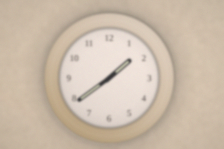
**1:39**
